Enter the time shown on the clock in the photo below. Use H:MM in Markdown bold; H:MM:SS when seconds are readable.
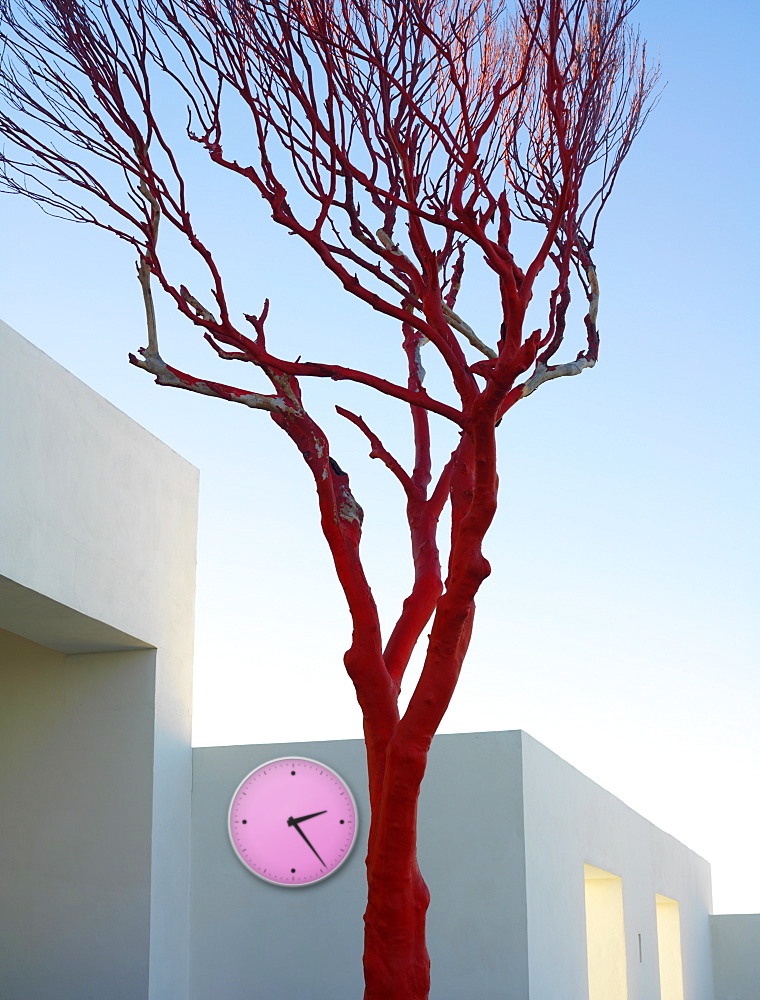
**2:24**
